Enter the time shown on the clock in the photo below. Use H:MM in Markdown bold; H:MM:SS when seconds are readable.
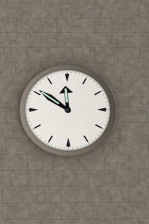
**11:51**
